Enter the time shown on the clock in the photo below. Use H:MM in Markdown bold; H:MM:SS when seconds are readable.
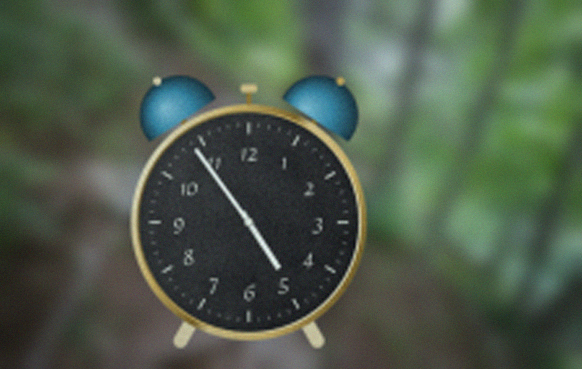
**4:54**
